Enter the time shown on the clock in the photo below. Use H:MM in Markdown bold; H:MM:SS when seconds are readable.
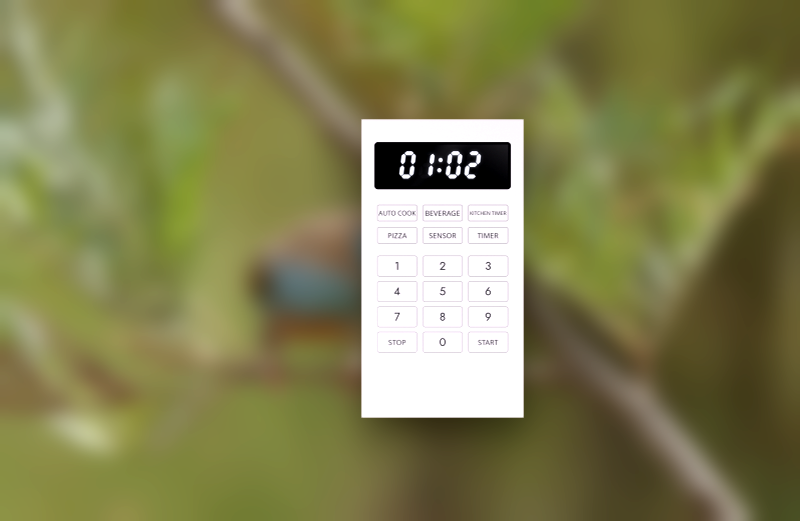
**1:02**
